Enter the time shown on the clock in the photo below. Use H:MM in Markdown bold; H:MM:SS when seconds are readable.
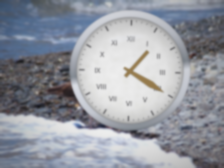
**1:20**
